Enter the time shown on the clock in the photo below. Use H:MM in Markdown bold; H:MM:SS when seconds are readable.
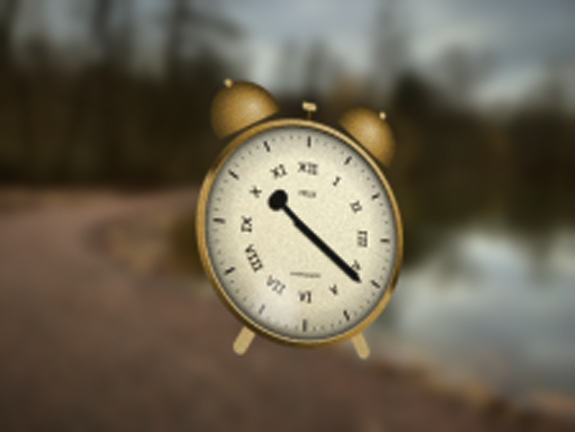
**10:21**
